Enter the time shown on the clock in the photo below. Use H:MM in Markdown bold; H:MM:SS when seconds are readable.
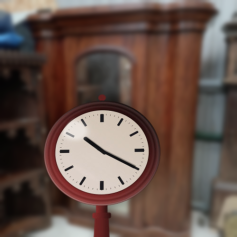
**10:20**
